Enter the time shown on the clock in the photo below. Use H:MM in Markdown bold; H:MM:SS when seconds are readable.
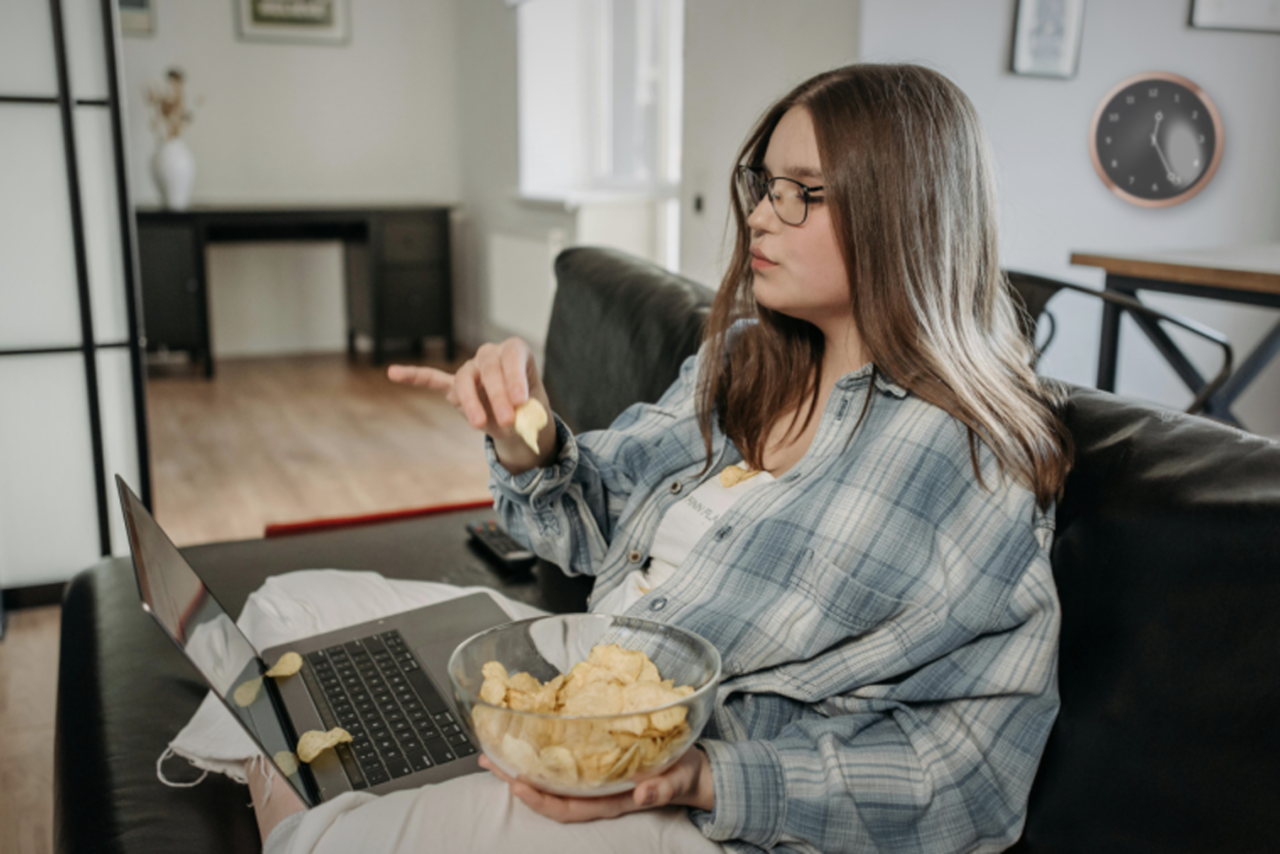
**12:26**
